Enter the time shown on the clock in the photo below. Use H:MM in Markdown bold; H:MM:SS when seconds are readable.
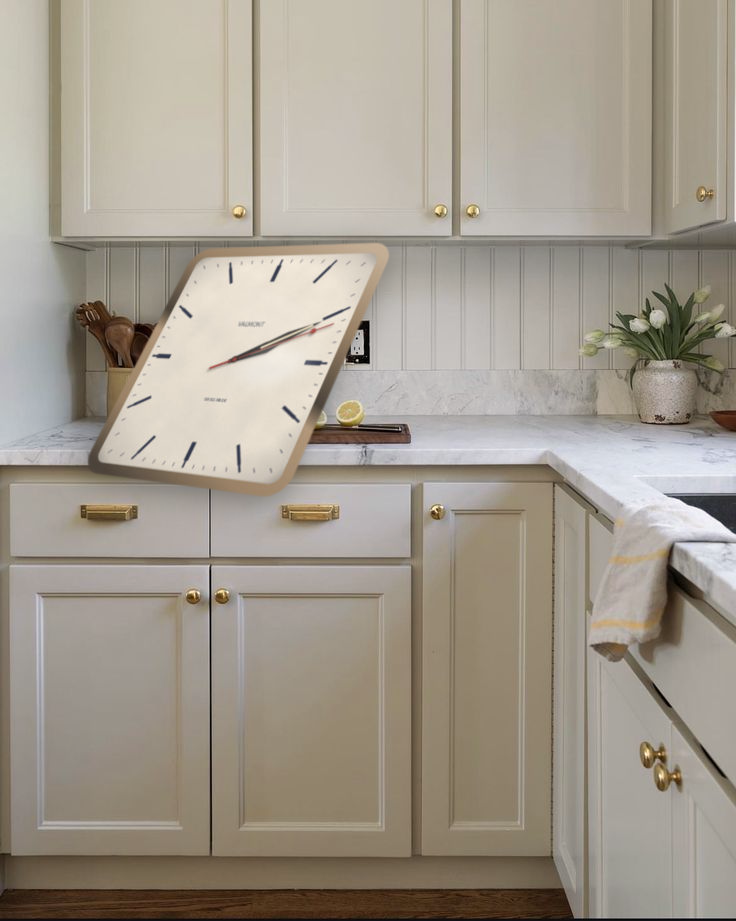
**2:10:11**
